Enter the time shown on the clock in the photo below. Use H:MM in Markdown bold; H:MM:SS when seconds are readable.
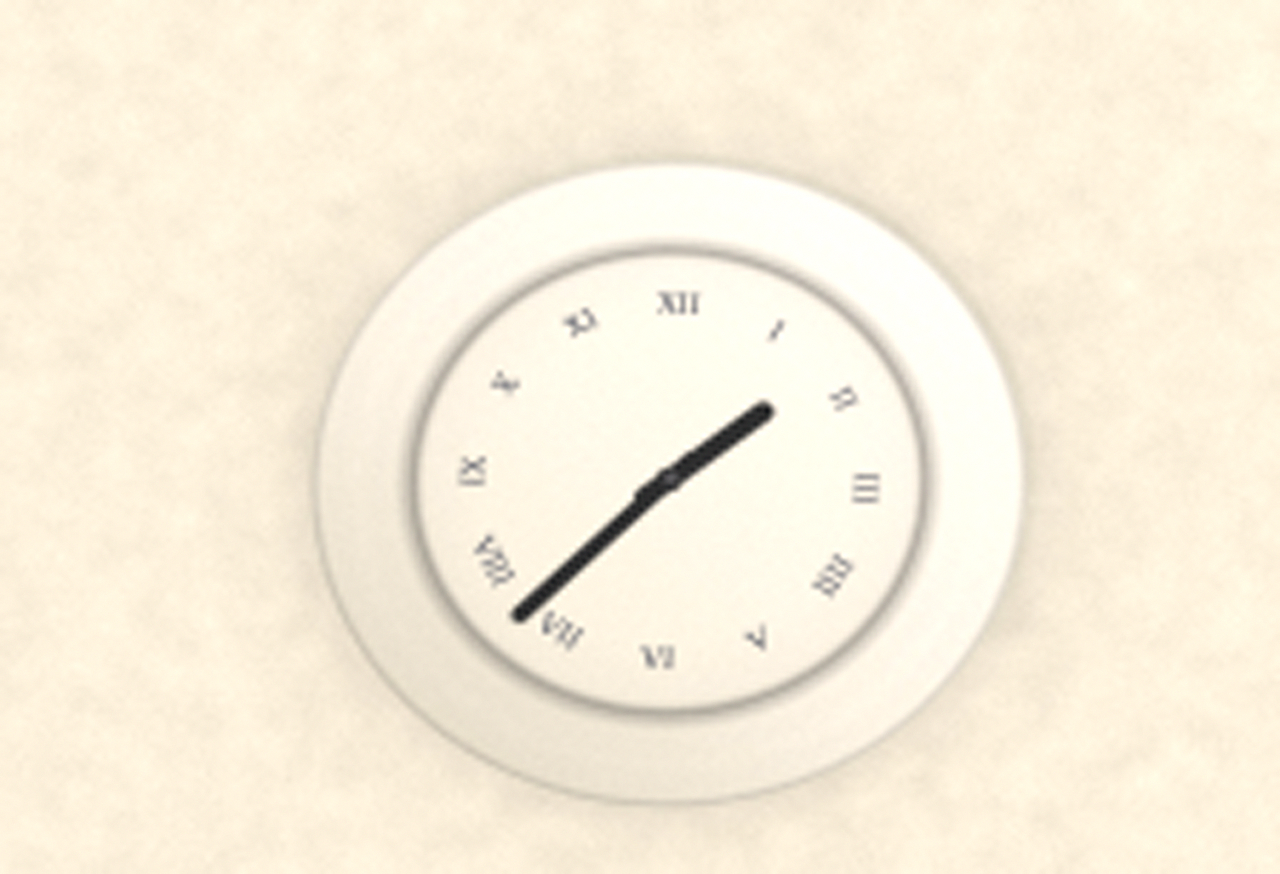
**1:37**
